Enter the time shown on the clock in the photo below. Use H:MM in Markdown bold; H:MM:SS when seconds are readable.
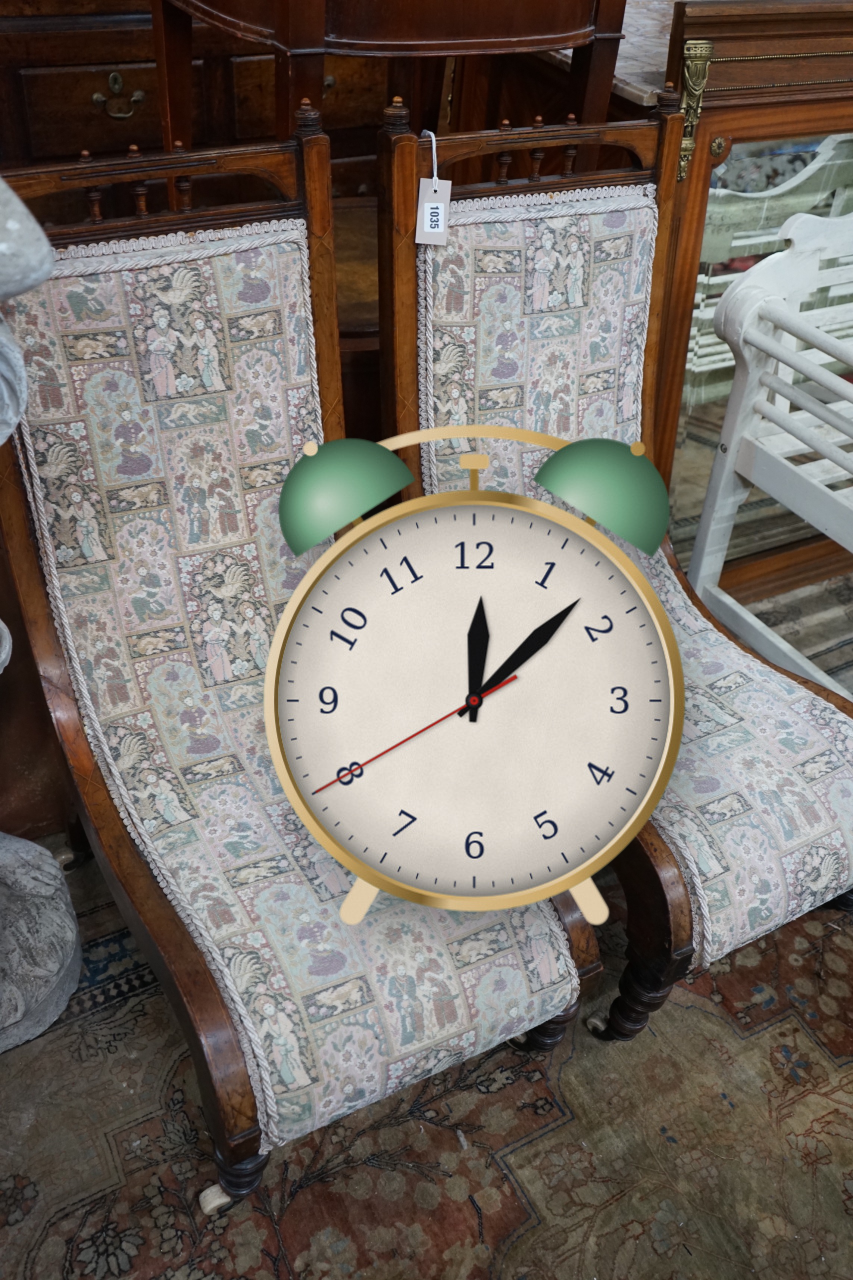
**12:07:40**
